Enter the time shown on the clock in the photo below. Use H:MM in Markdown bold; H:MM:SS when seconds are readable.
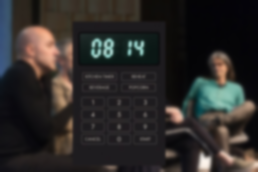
**8:14**
